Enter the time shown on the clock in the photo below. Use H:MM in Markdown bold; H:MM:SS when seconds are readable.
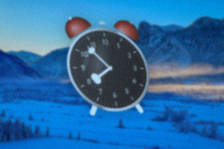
**7:53**
